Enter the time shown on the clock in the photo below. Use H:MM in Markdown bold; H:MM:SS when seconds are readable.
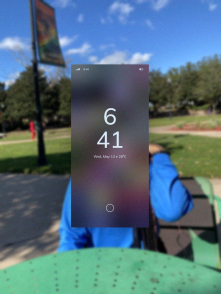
**6:41**
